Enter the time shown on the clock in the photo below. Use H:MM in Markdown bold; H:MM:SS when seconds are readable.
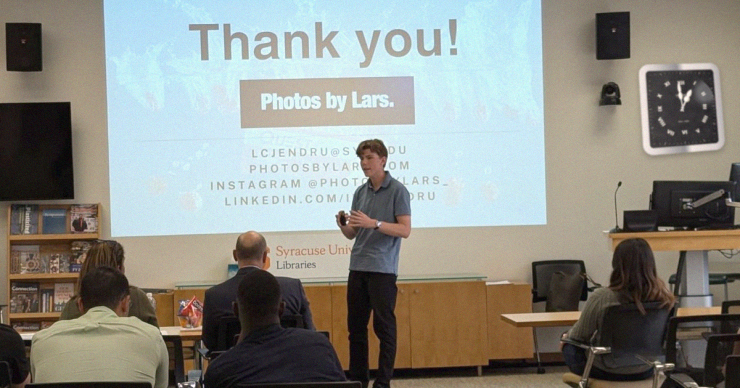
**12:59**
